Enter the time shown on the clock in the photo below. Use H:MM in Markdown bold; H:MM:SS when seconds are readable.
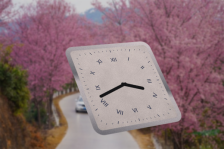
**3:42**
